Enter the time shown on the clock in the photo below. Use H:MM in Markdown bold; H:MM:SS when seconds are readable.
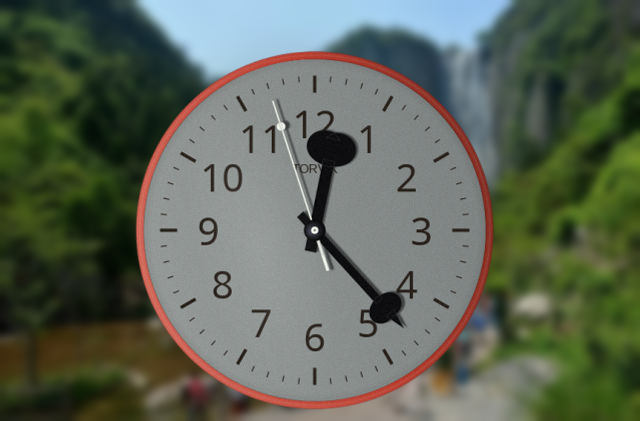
**12:22:57**
